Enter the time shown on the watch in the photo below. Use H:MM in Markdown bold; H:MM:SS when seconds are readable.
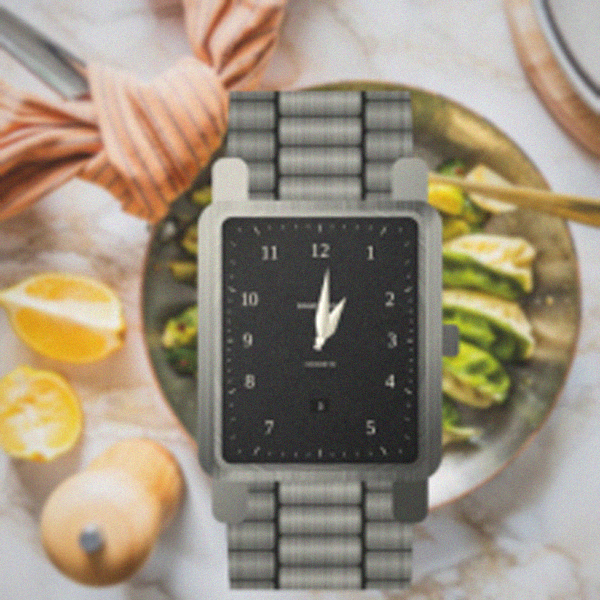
**1:01**
